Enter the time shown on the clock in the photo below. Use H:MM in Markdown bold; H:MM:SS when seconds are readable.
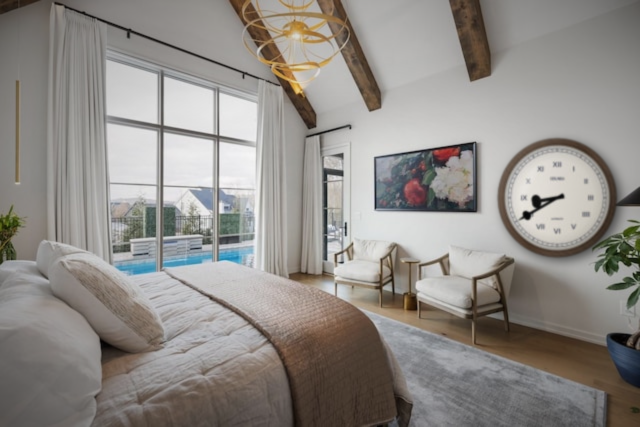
**8:40**
